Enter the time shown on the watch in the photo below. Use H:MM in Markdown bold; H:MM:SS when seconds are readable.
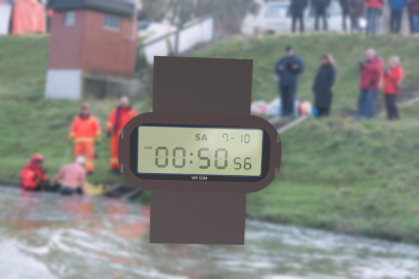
**0:50:56**
